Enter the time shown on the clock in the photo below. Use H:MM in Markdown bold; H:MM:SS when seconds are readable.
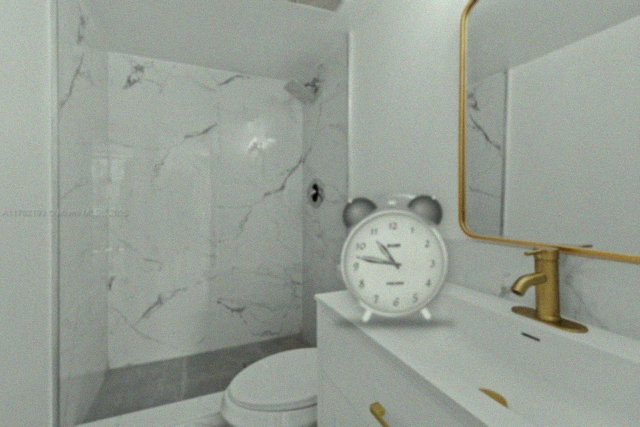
**10:47**
